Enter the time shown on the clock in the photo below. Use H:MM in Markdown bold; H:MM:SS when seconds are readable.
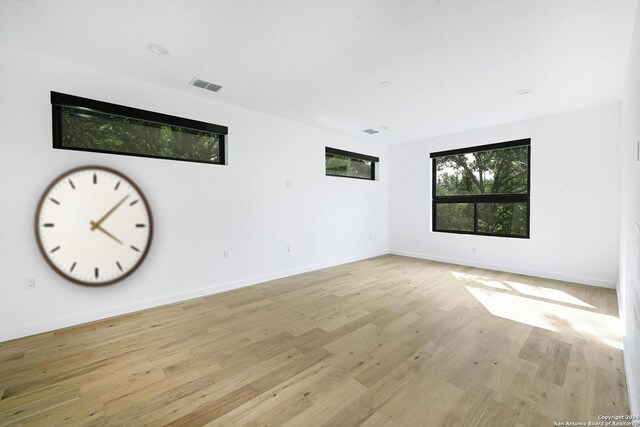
**4:08**
